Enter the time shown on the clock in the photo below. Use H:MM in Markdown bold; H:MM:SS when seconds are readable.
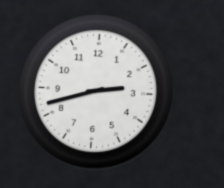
**2:42**
